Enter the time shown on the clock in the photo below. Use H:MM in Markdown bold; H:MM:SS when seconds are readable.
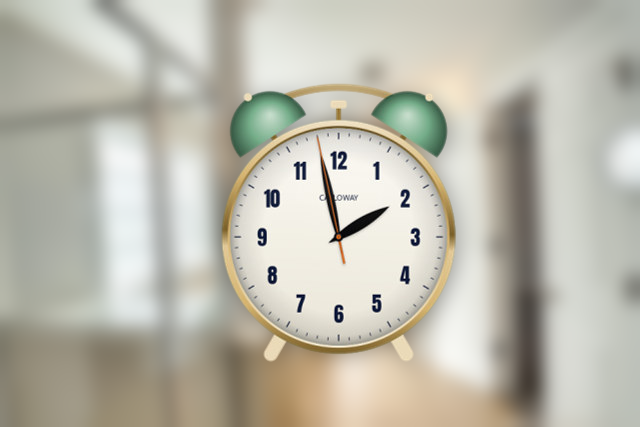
**1:57:58**
